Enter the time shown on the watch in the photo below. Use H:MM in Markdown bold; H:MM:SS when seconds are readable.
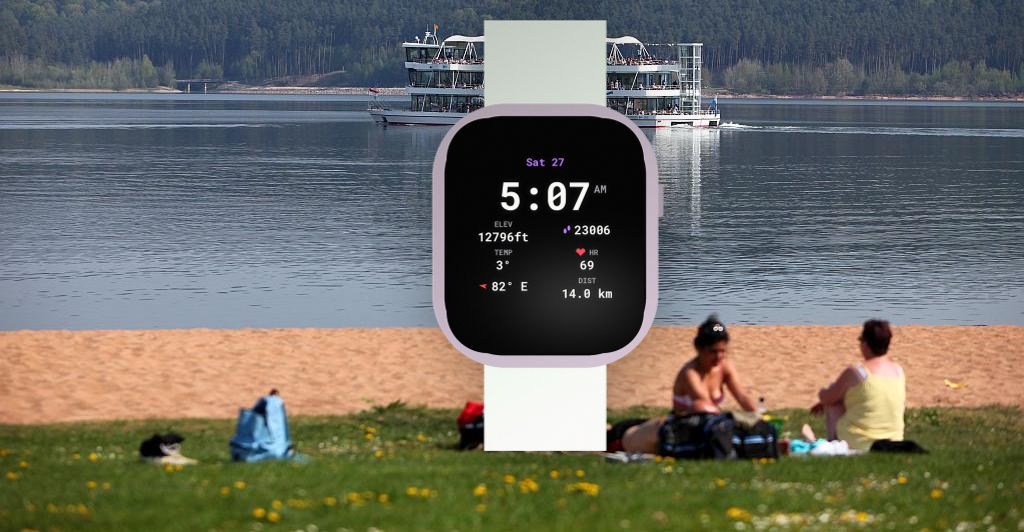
**5:07**
